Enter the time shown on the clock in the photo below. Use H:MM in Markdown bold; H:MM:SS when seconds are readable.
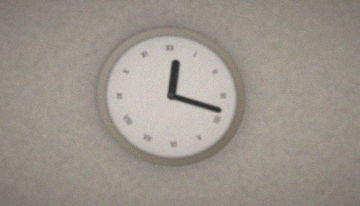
**12:18**
